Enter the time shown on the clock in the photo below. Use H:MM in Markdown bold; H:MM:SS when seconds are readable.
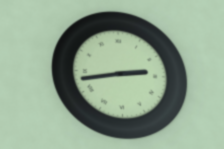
**2:43**
